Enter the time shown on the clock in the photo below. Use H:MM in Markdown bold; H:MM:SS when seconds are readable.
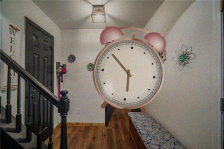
**5:52**
